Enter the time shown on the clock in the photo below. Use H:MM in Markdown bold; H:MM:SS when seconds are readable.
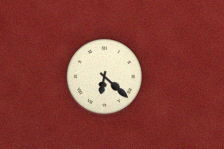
**6:22**
